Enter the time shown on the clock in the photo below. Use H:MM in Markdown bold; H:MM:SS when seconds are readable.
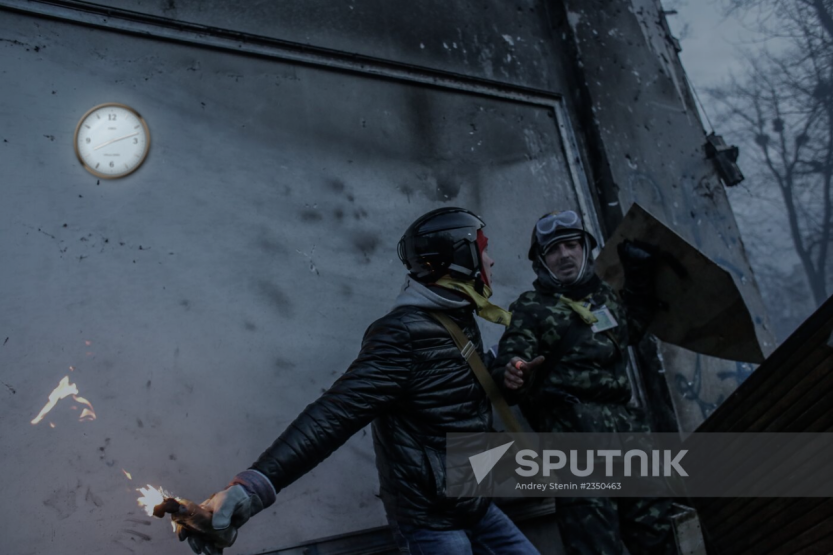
**8:12**
